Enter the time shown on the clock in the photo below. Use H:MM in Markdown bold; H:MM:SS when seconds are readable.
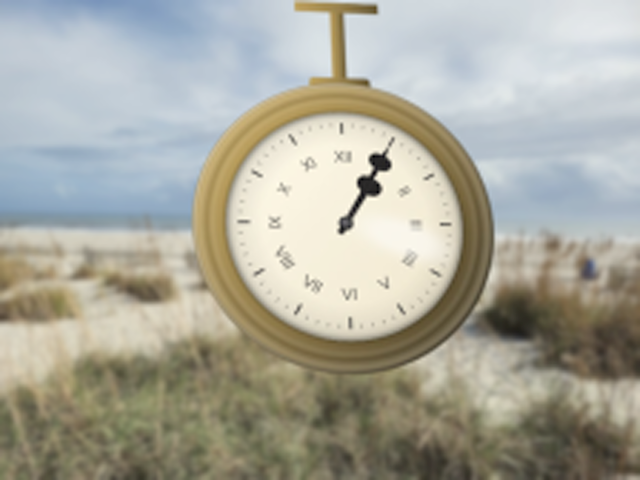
**1:05**
